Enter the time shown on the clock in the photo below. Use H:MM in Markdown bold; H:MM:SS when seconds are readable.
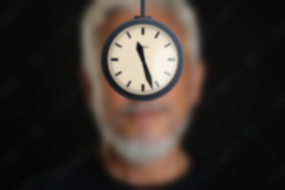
**11:27**
